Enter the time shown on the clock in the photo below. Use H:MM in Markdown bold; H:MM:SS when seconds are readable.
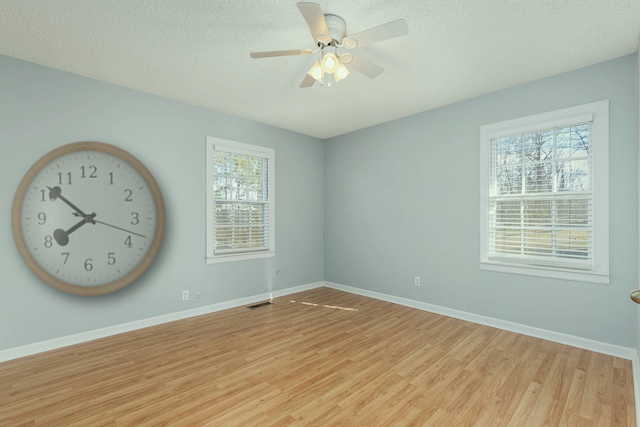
**7:51:18**
